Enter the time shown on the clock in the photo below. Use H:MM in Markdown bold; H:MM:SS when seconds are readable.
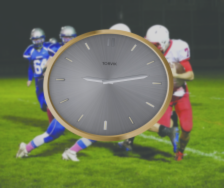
**9:13**
